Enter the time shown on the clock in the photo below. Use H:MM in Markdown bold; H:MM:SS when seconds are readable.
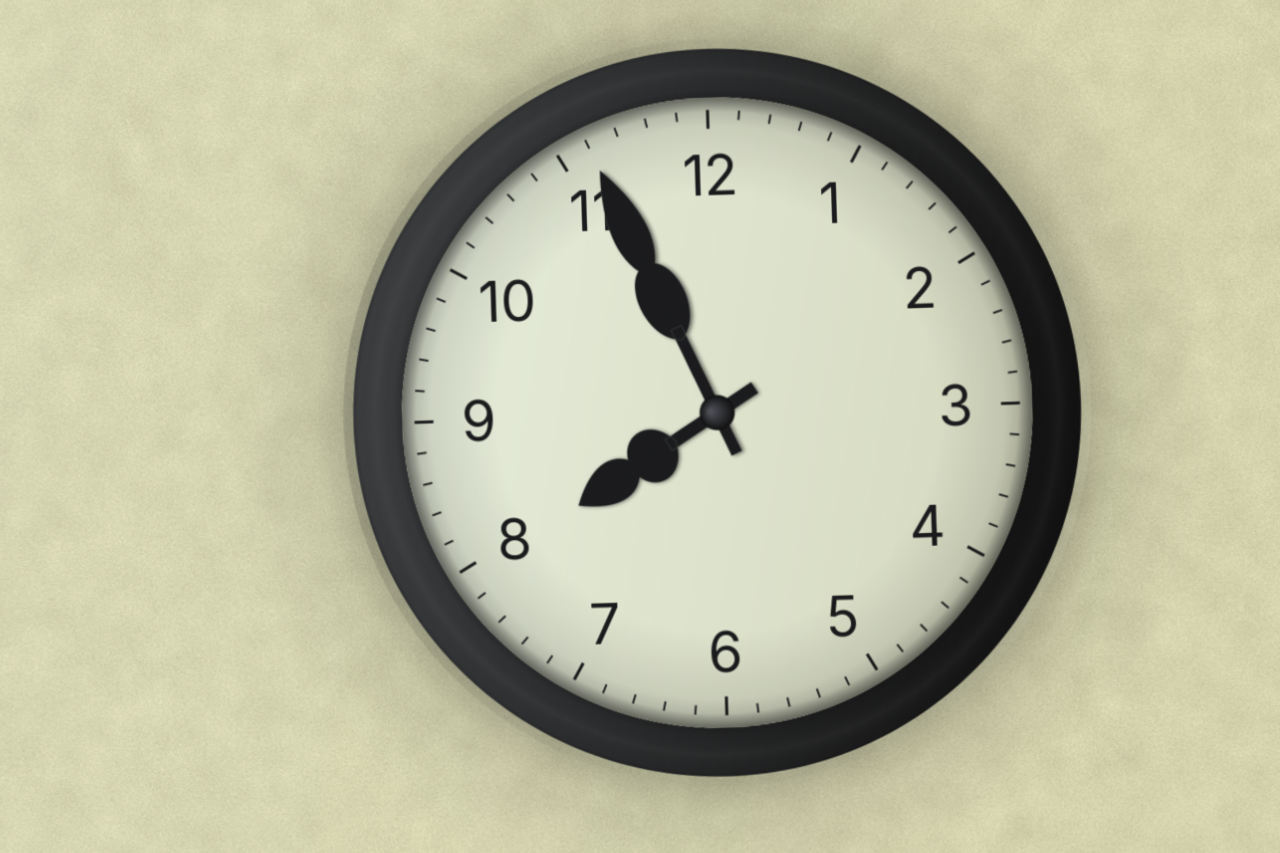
**7:56**
